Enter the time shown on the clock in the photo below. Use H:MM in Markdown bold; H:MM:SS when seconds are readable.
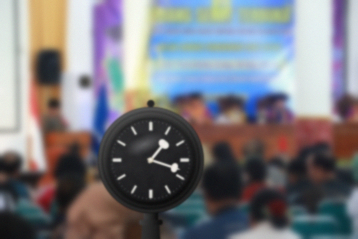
**1:18**
